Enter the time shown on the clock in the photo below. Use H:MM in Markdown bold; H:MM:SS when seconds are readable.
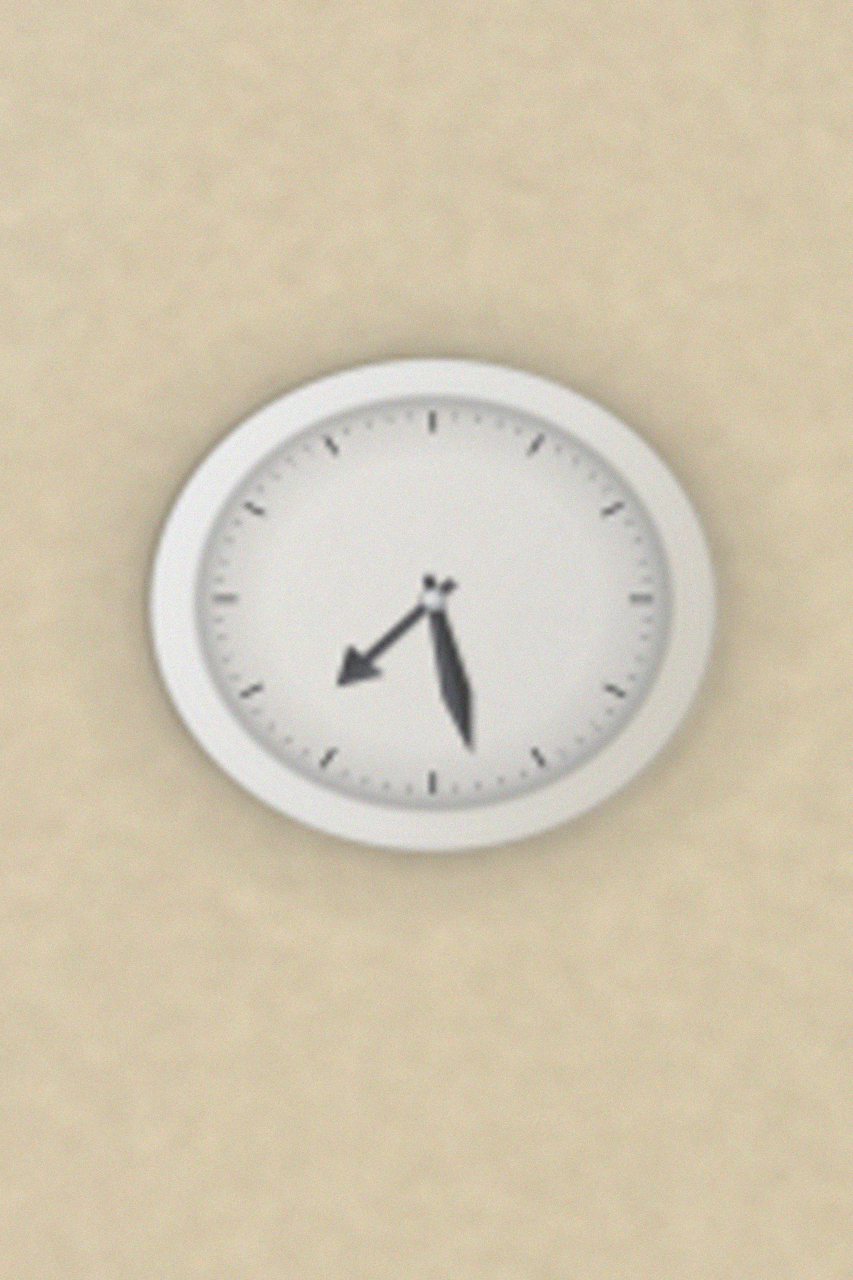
**7:28**
